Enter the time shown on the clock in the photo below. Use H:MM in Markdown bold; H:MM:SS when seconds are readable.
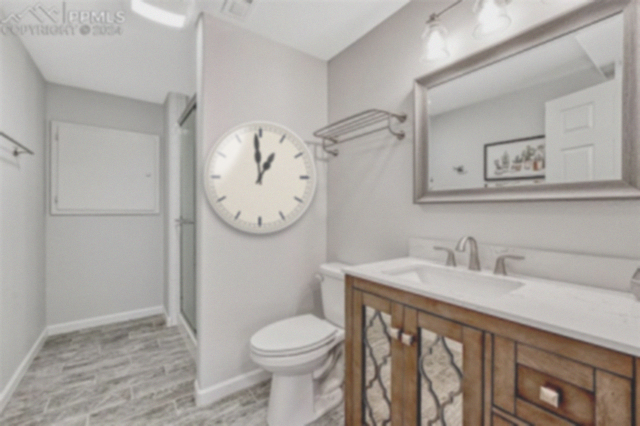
**12:59**
